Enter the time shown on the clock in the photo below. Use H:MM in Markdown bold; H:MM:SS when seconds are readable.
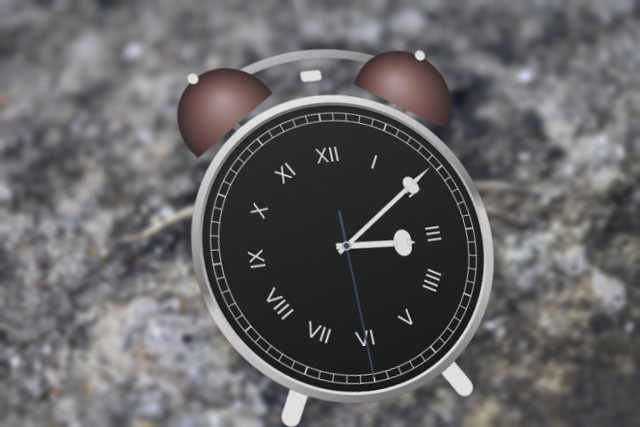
**3:09:30**
